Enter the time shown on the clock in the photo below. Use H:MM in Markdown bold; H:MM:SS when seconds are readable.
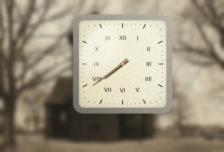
**7:39**
